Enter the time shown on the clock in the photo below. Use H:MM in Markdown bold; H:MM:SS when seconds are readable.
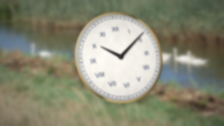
**10:09**
